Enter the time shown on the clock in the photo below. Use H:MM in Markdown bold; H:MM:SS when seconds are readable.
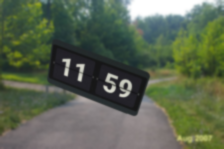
**11:59**
